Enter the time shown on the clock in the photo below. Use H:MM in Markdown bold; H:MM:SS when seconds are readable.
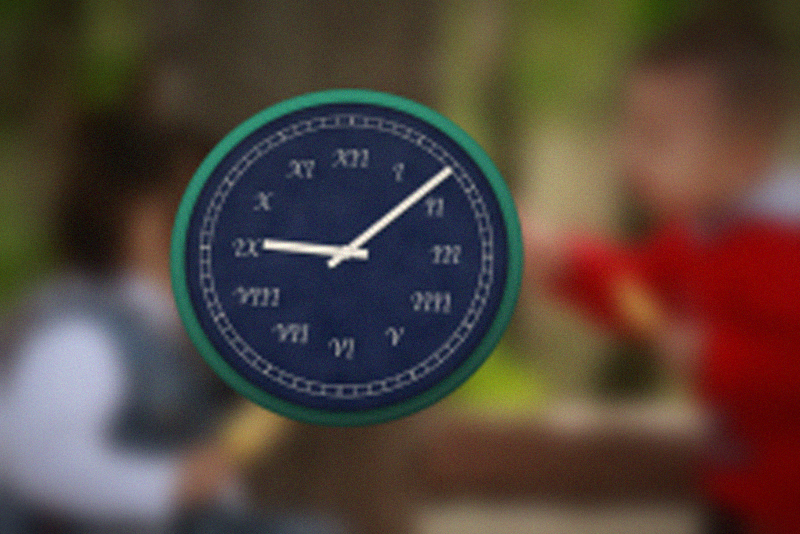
**9:08**
